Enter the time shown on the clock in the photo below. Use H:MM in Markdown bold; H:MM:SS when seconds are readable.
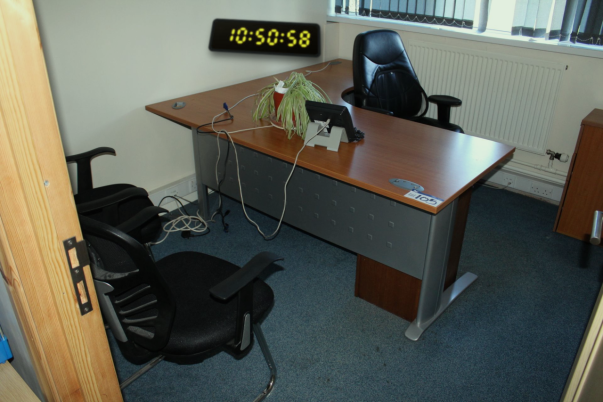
**10:50:58**
